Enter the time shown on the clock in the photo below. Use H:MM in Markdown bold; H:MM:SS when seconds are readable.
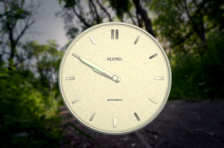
**9:50**
